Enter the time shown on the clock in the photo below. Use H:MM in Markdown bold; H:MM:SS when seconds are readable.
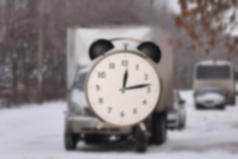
**12:13**
